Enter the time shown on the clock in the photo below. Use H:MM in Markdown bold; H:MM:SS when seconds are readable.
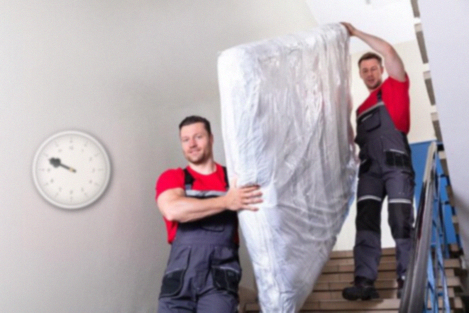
**9:49**
